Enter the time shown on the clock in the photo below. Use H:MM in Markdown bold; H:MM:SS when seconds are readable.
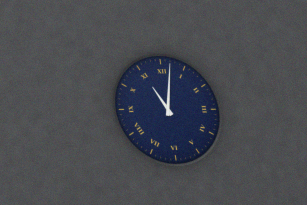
**11:02**
